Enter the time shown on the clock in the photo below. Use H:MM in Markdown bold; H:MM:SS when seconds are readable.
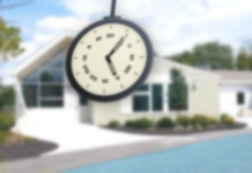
**5:06**
